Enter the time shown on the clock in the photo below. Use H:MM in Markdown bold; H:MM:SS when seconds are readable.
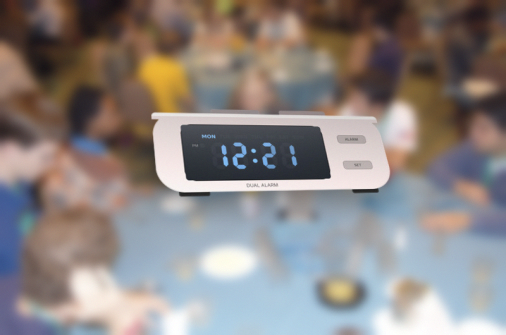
**12:21**
